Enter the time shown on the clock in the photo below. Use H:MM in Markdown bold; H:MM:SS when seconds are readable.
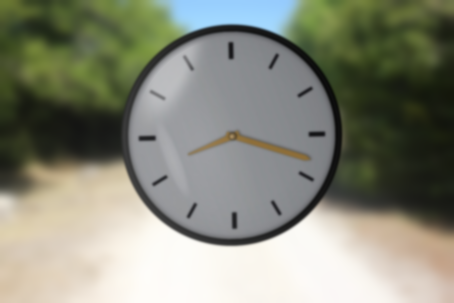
**8:18**
